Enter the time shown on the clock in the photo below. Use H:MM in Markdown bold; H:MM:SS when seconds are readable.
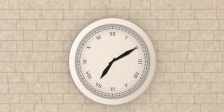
**7:10**
